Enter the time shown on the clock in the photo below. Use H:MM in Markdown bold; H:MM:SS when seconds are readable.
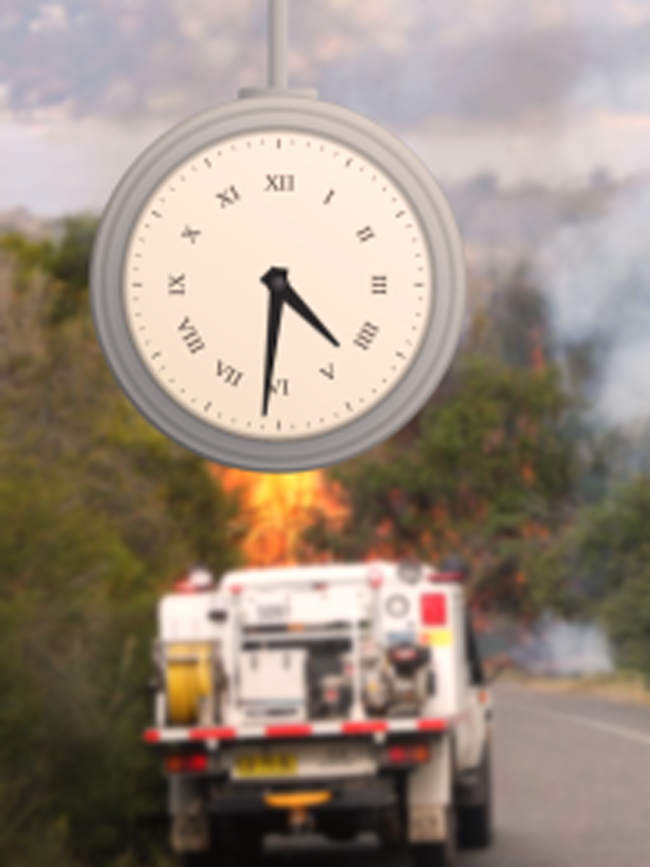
**4:31**
